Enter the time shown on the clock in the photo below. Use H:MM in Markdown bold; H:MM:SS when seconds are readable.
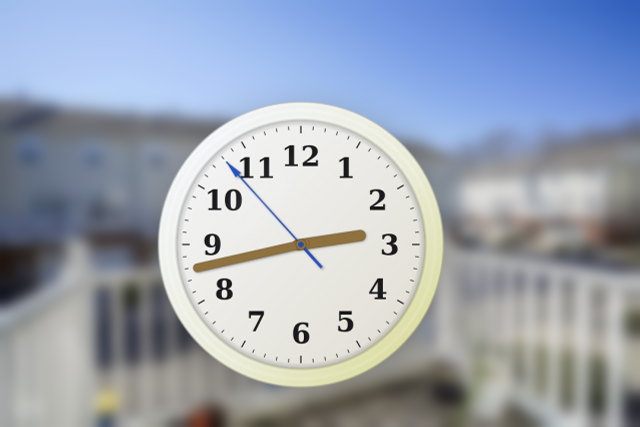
**2:42:53**
